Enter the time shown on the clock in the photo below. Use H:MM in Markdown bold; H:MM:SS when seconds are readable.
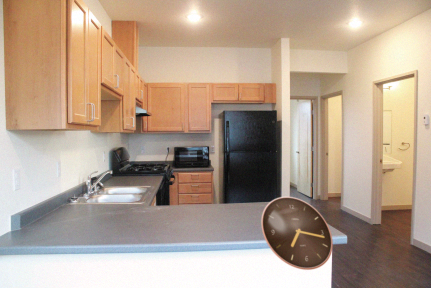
**7:17**
